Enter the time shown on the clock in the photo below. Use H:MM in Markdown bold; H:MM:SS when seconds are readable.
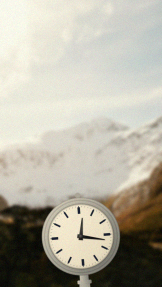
**12:17**
